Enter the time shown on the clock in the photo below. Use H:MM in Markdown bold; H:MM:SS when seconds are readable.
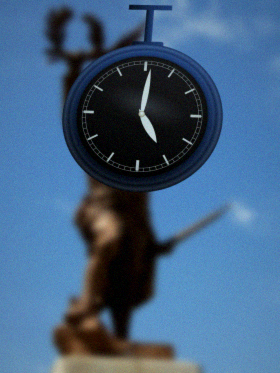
**5:01**
